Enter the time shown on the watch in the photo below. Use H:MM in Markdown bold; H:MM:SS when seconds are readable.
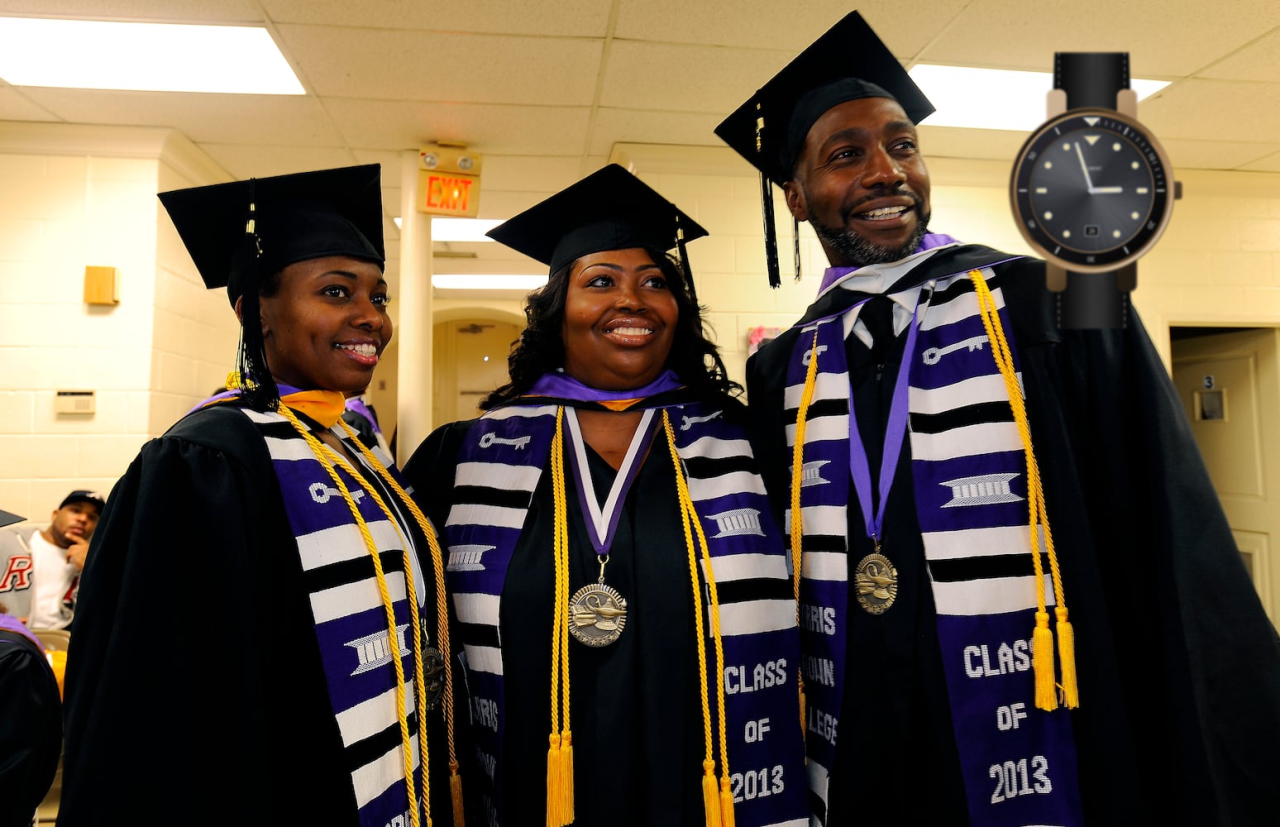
**2:57**
